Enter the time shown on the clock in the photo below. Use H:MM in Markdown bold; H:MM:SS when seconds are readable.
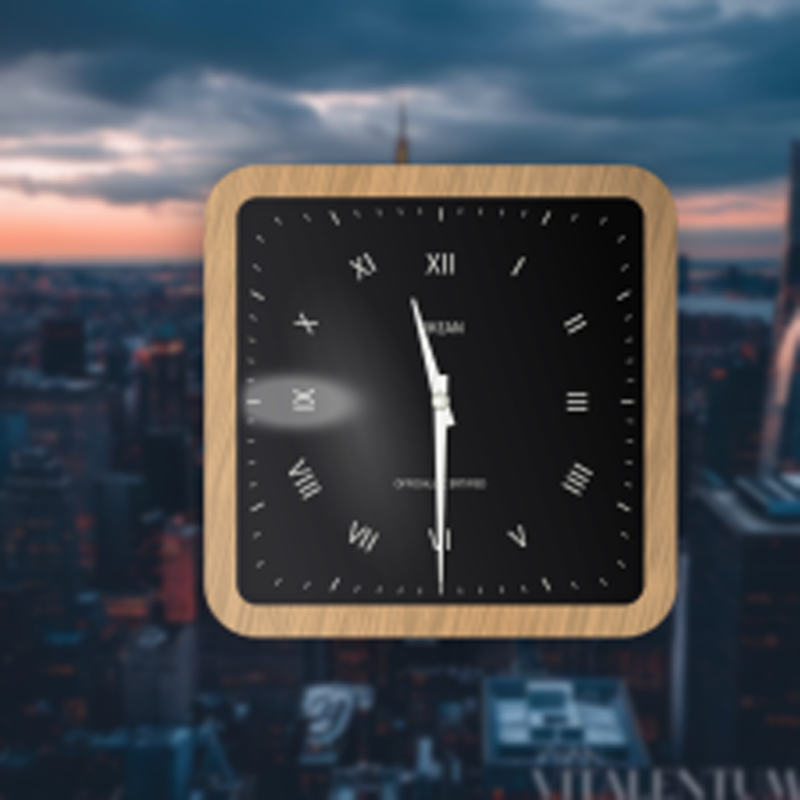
**11:30**
